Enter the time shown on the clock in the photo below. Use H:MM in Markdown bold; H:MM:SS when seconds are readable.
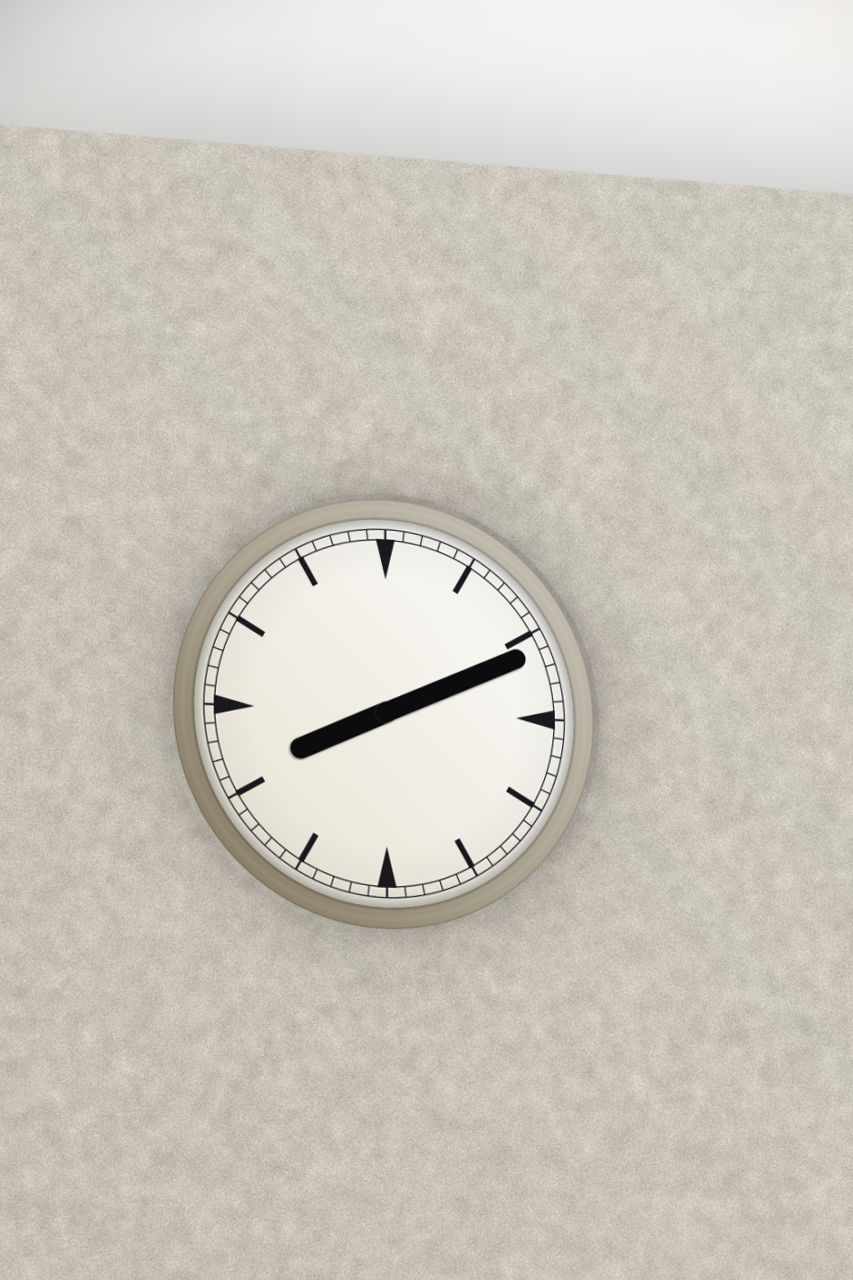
**8:11**
